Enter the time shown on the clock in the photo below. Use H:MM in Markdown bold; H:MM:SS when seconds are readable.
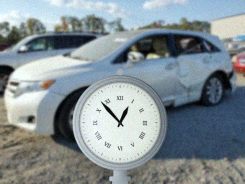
**12:53**
